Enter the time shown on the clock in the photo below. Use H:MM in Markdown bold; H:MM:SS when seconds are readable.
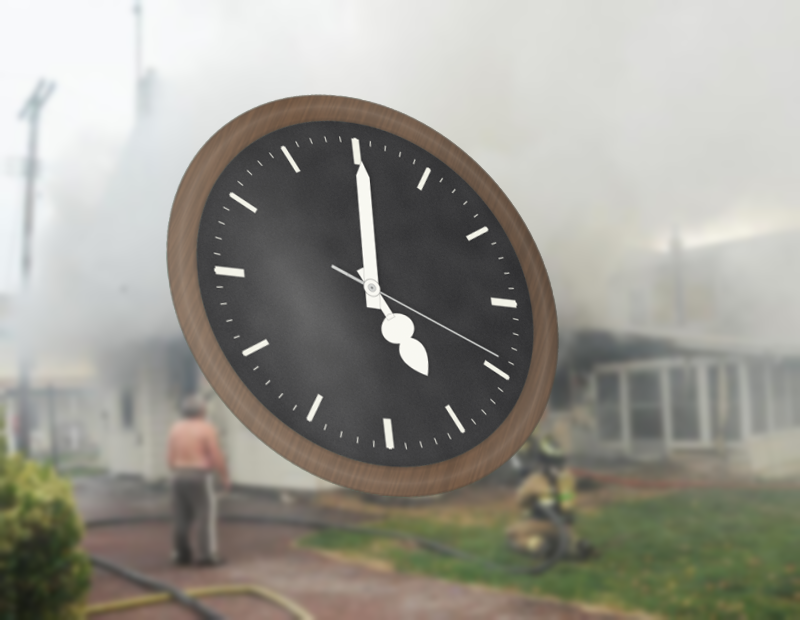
**5:00:19**
